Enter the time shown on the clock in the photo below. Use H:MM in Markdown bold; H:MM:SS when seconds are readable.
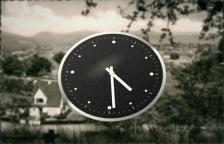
**4:29**
